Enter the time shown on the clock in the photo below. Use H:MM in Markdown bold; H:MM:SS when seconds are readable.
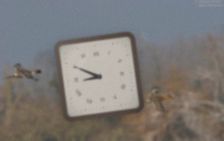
**8:50**
